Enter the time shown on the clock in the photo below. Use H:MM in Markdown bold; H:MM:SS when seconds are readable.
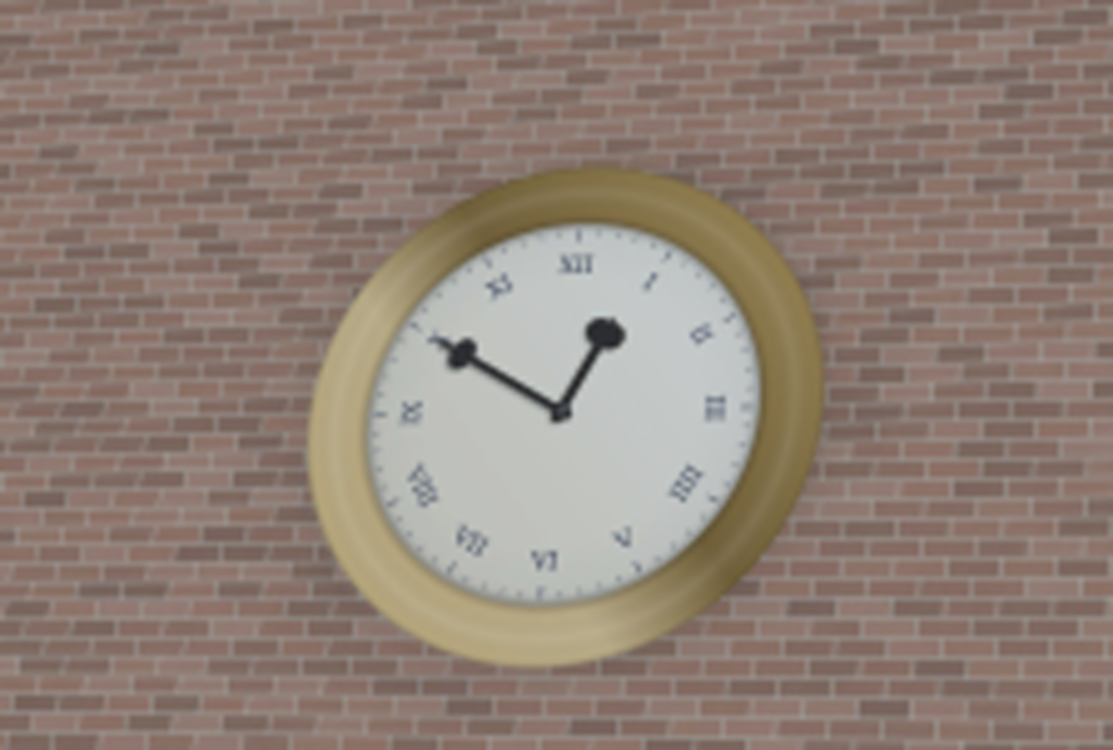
**12:50**
